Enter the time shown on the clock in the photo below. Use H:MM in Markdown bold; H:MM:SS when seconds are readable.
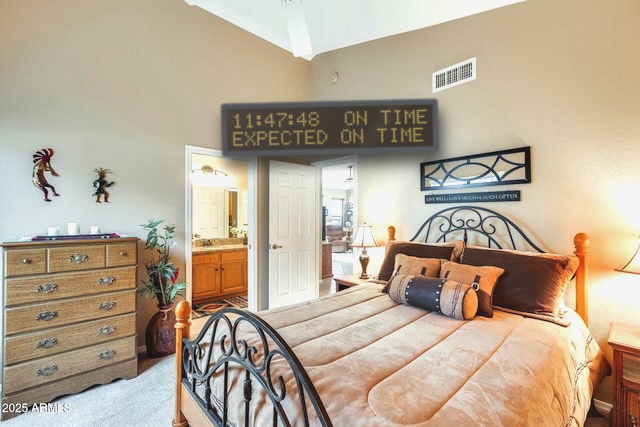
**11:47:48**
